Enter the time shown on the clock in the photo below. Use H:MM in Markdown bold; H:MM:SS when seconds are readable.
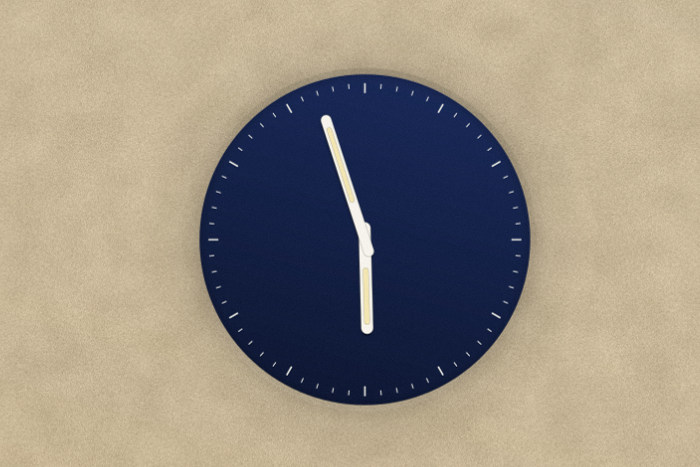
**5:57**
